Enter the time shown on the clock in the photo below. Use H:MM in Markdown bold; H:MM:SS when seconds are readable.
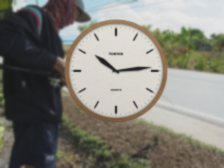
**10:14**
